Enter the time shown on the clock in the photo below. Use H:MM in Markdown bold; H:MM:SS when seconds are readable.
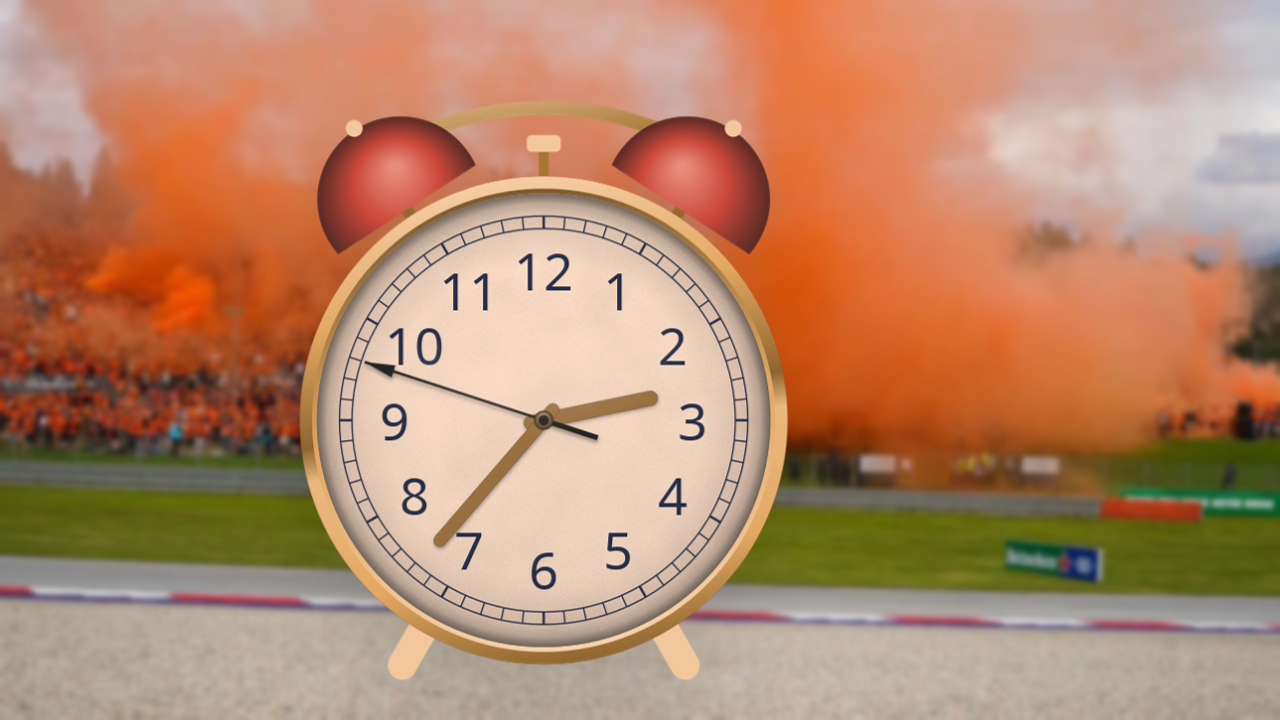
**2:36:48**
